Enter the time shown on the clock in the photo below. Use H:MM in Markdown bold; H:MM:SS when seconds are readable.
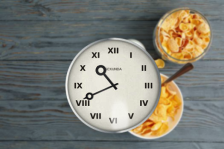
**10:41**
